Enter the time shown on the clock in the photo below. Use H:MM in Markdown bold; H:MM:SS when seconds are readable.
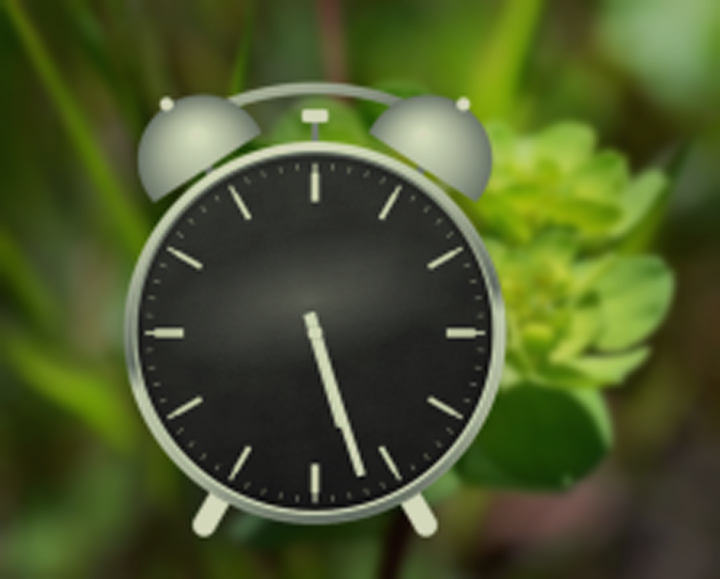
**5:27**
